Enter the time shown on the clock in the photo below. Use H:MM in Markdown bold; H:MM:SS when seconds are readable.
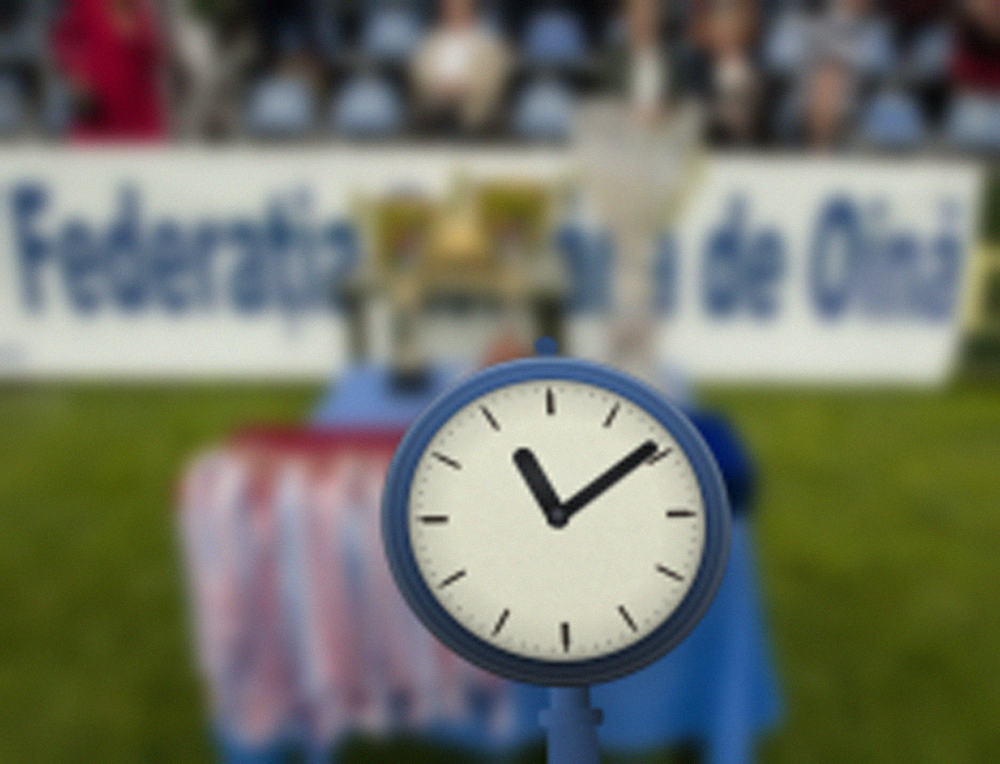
**11:09**
